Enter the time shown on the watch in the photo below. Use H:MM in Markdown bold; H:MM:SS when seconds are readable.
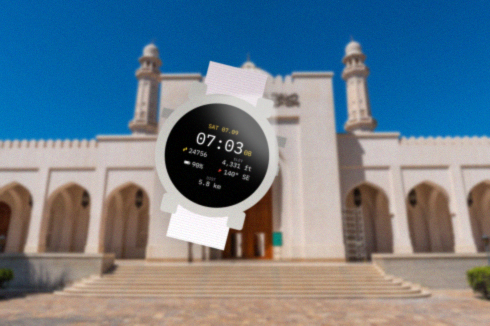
**7:03**
